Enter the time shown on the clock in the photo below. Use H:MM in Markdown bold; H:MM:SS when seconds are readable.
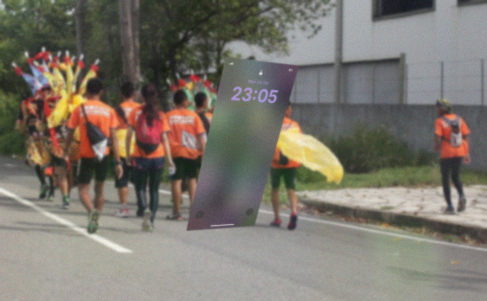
**23:05**
